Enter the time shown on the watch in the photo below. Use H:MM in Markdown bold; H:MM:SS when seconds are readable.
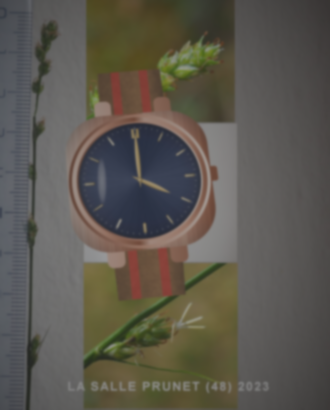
**4:00**
